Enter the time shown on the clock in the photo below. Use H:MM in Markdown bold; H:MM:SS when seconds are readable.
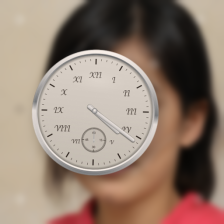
**4:21**
